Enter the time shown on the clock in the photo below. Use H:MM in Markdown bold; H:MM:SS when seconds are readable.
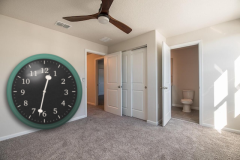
**12:32**
